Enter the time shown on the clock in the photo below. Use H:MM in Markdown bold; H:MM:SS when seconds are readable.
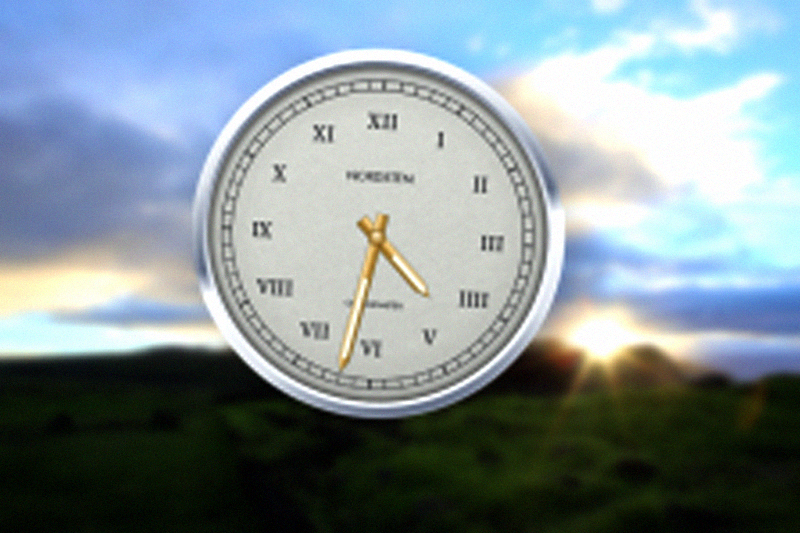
**4:32**
